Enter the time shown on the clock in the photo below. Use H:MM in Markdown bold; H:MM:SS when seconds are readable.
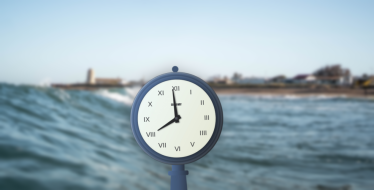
**7:59**
